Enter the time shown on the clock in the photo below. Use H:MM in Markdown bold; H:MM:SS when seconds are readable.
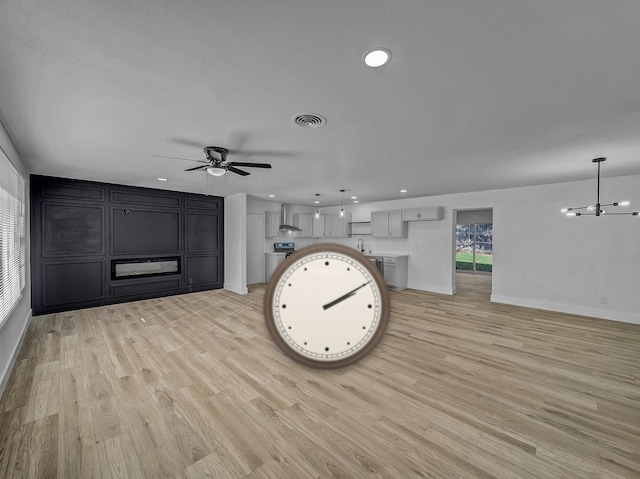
**2:10**
